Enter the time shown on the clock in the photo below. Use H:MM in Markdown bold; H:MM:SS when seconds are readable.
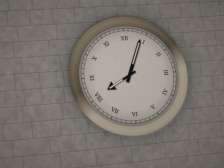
**8:04**
